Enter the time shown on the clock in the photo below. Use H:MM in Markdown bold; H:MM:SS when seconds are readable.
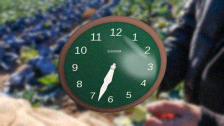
**6:33**
